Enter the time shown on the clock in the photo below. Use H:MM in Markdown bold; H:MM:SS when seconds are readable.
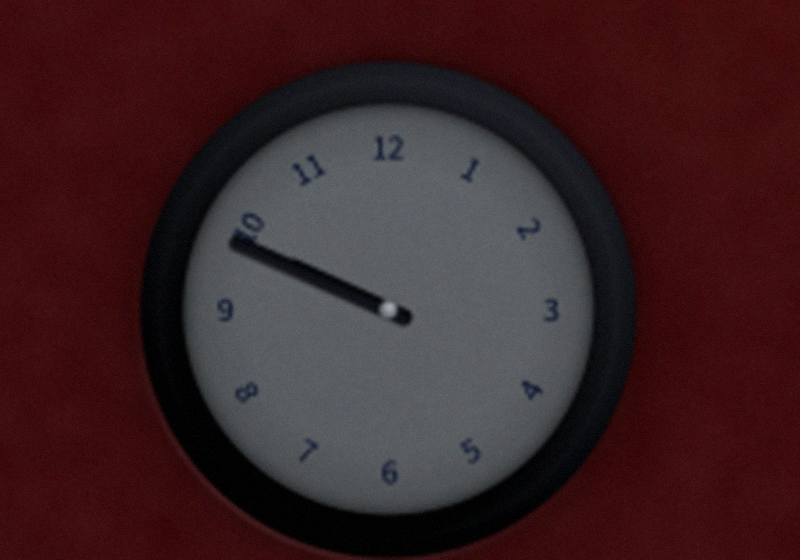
**9:49**
